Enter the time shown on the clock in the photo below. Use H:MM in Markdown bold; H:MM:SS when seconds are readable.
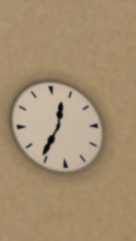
**12:36**
